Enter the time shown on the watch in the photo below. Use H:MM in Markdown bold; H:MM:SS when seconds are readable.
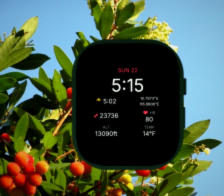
**5:15**
